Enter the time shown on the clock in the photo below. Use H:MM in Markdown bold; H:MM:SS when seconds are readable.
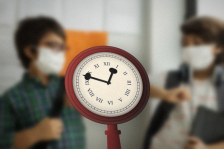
**12:48**
